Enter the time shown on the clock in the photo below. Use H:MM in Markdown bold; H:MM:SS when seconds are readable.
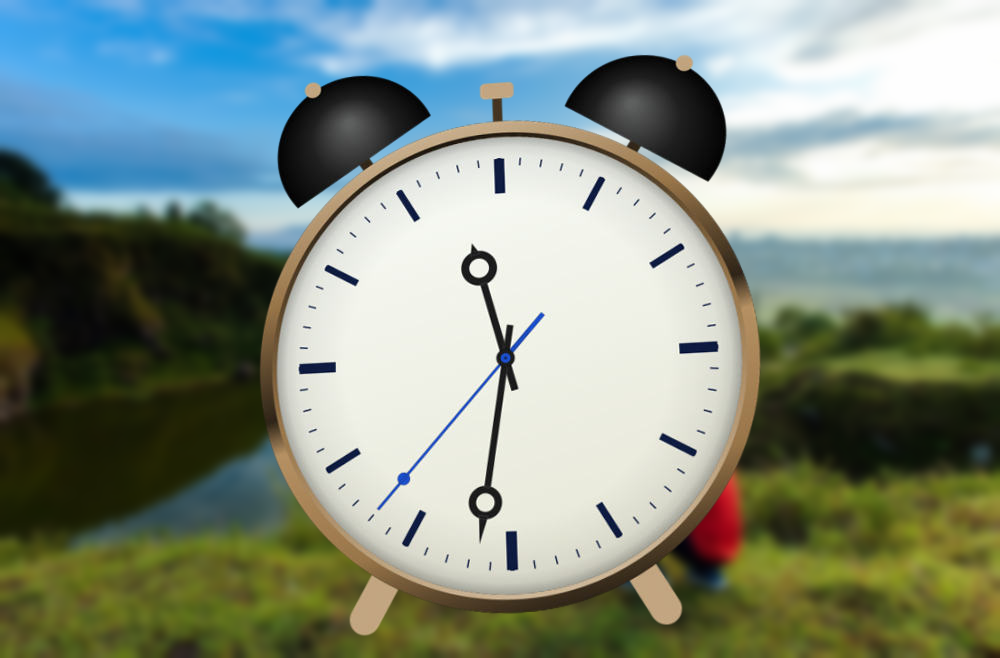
**11:31:37**
